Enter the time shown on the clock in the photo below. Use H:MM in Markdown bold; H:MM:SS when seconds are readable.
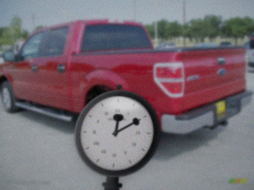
**12:10**
